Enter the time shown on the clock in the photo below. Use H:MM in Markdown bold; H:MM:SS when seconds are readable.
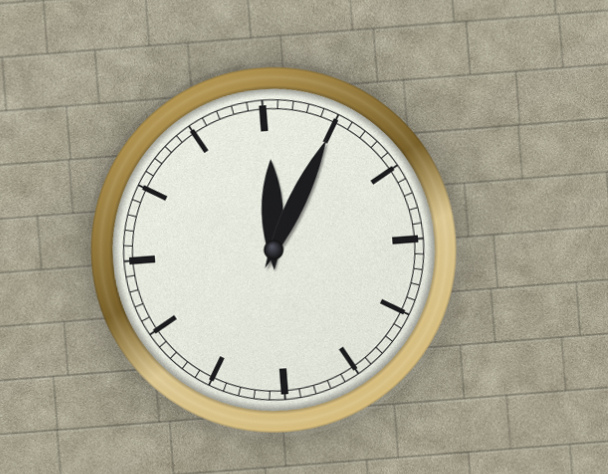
**12:05**
